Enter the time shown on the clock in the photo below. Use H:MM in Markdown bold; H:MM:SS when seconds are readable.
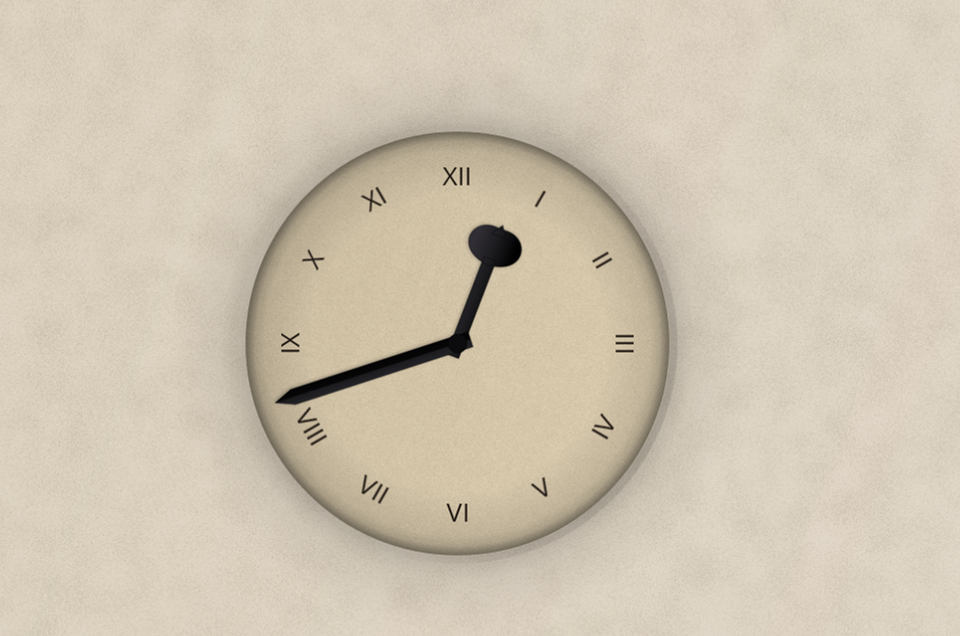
**12:42**
